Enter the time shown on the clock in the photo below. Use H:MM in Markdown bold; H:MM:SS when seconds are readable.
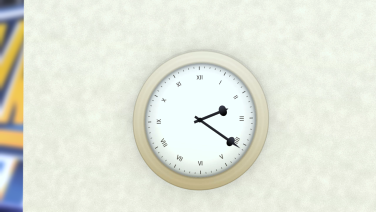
**2:21**
